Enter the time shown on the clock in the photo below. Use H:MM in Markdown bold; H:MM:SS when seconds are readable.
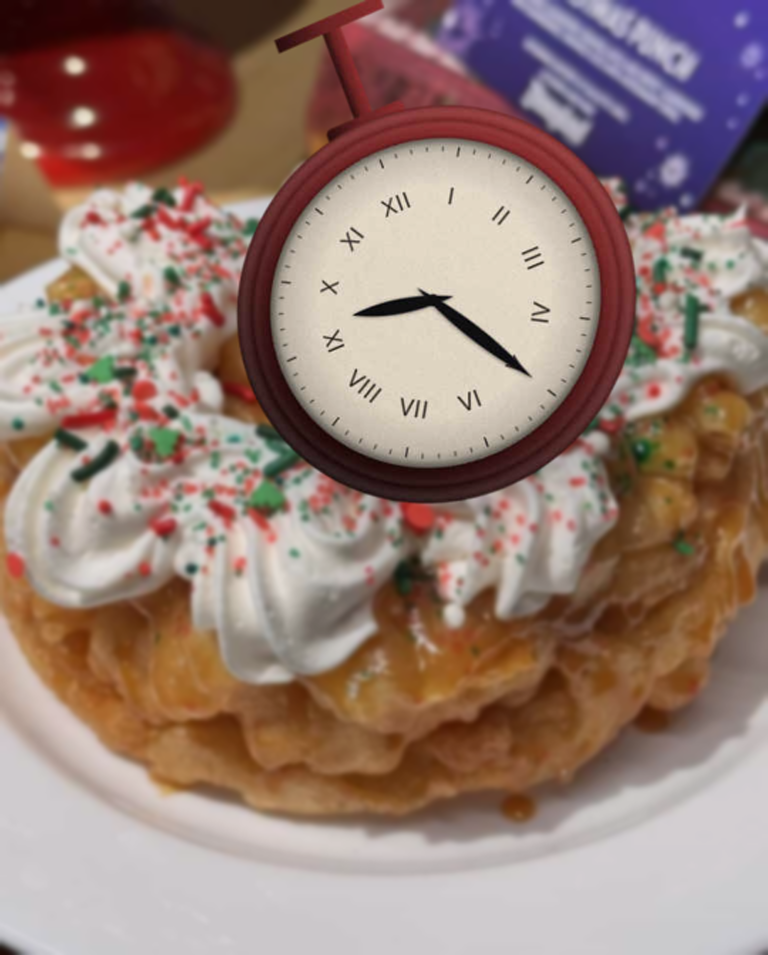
**9:25**
